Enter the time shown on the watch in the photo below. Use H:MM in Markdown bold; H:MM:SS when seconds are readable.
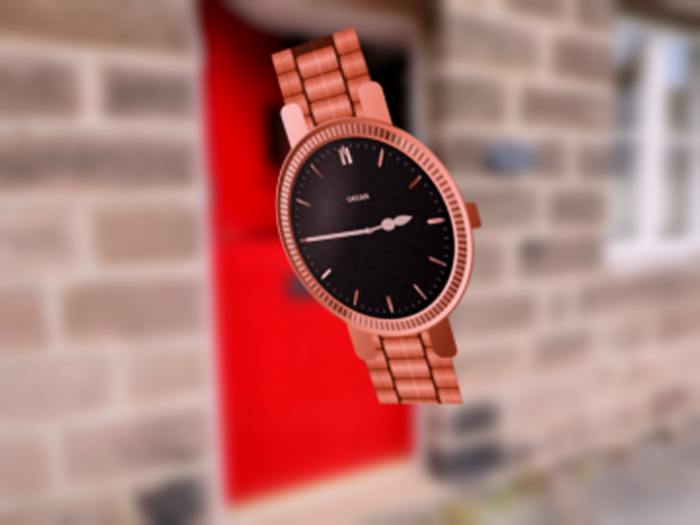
**2:45**
